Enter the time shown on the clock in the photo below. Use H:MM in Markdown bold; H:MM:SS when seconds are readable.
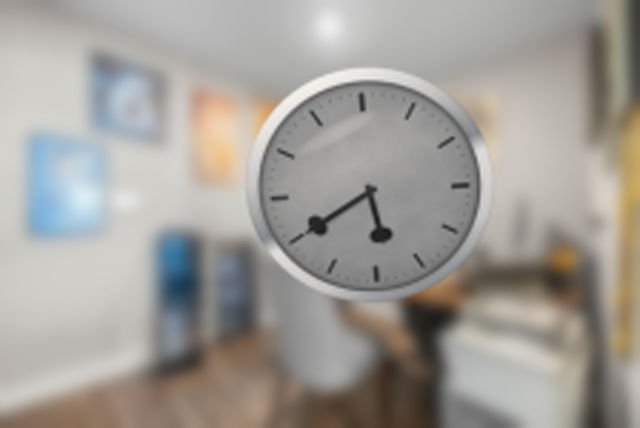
**5:40**
